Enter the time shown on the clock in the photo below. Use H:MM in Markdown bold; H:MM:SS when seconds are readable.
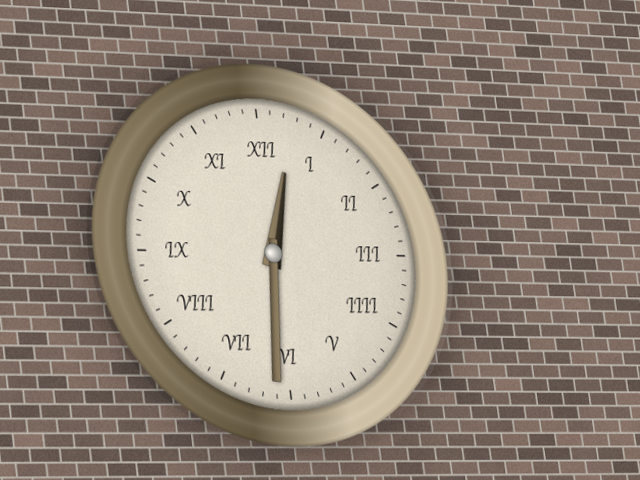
**12:31**
